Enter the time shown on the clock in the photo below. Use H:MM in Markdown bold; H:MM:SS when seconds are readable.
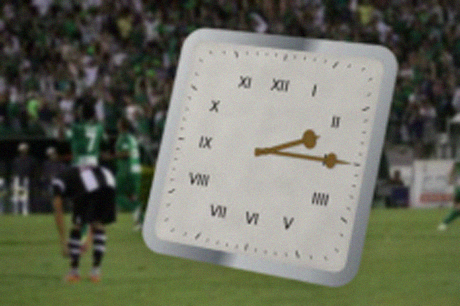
**2:15**
